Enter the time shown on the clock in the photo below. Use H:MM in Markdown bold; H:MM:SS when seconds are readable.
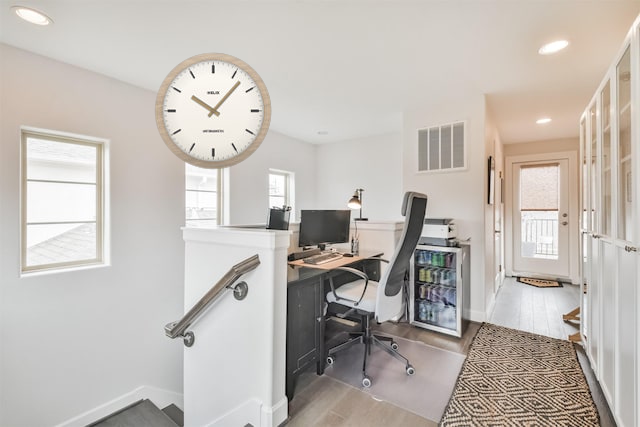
**10:07**
